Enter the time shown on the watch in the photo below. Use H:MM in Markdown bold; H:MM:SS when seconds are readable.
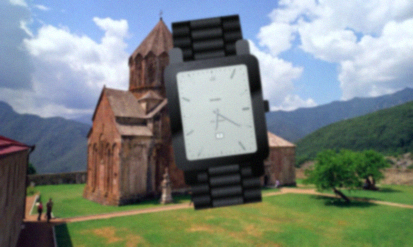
**6:21**
